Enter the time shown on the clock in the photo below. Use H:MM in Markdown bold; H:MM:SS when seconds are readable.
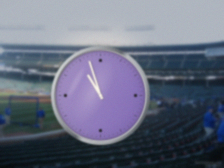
**10:57**
